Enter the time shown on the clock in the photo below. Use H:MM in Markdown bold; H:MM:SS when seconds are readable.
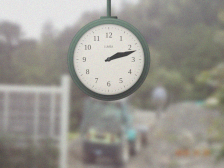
**2:12**
